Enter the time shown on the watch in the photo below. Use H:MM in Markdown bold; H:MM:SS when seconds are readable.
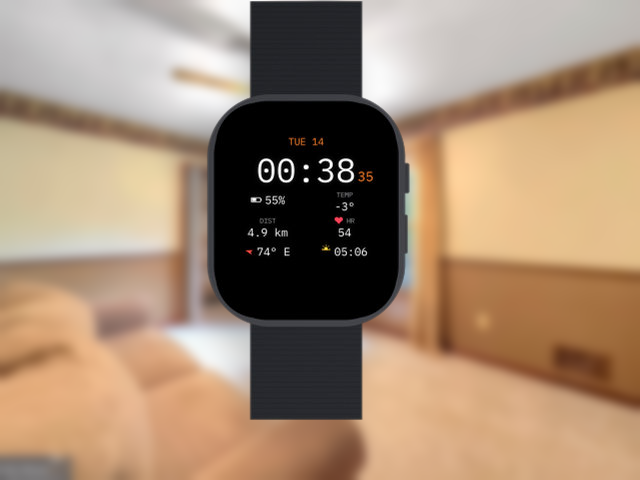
**0:38:35**
